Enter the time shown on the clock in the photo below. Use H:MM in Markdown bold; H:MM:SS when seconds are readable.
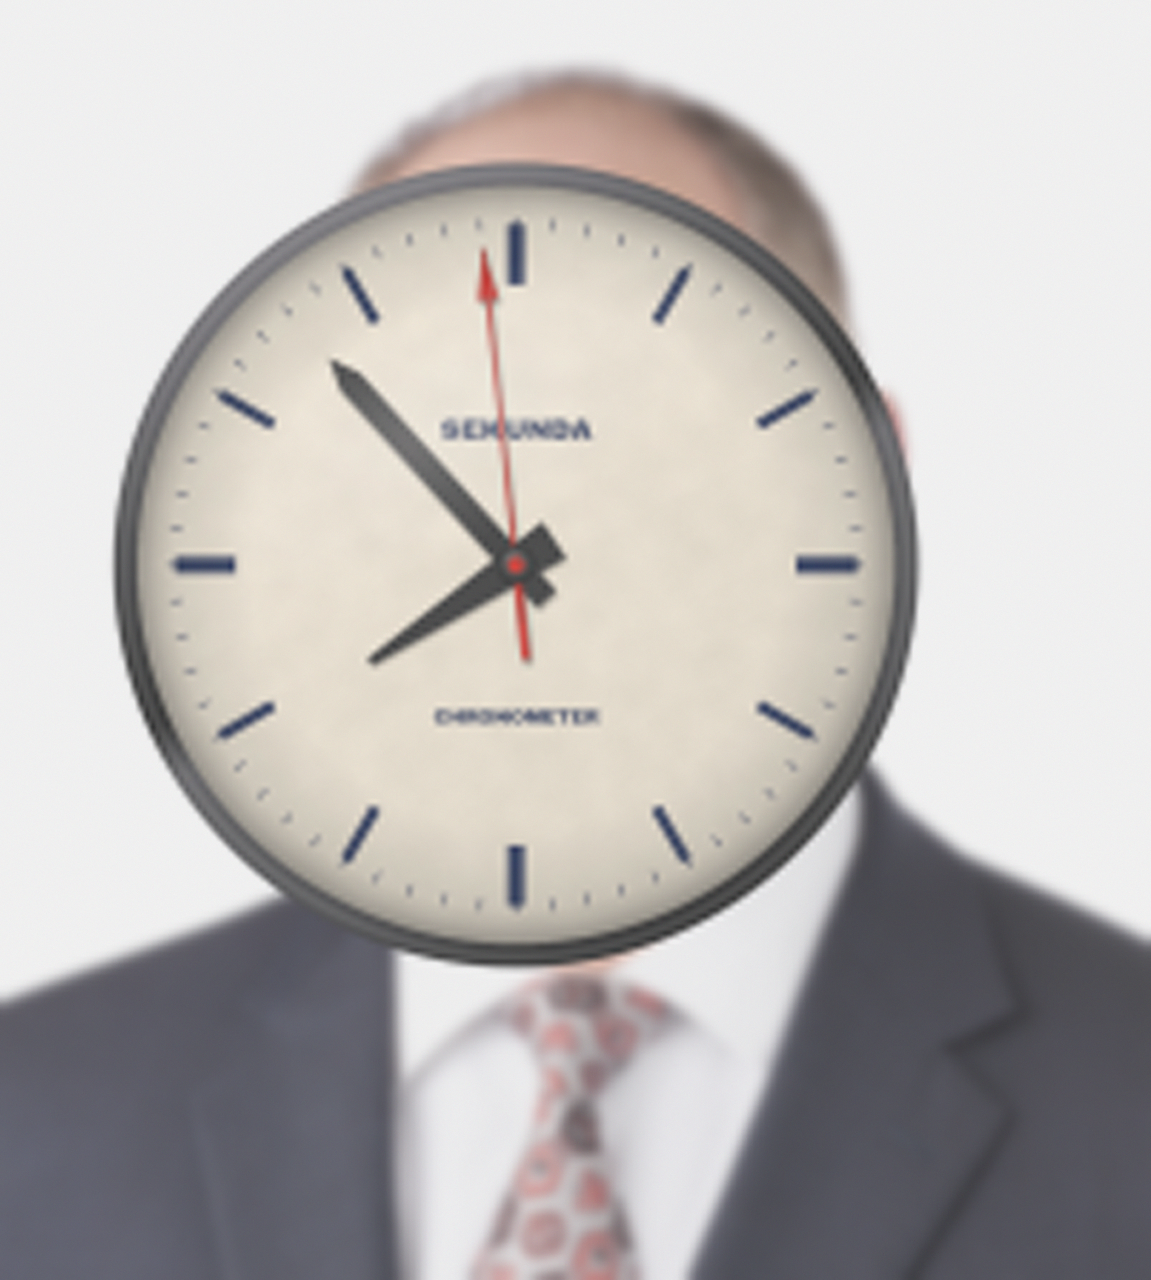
**7:52:59**
